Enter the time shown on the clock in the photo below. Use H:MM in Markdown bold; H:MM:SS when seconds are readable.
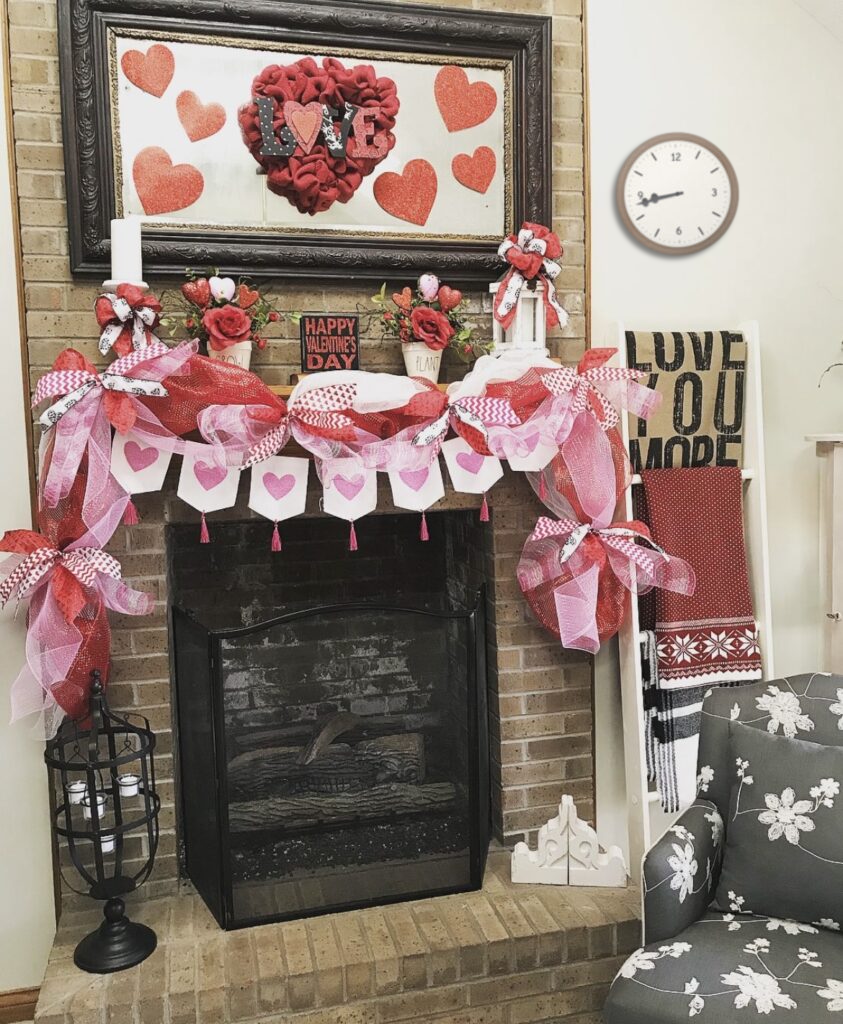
**8:43**
